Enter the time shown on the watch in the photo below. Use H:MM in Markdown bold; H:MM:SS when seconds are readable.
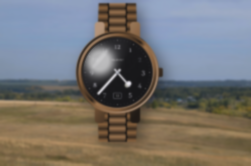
**4:37**
